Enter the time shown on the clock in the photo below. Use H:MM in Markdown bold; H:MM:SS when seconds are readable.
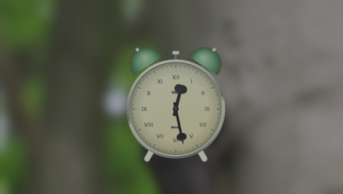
**12:28**
